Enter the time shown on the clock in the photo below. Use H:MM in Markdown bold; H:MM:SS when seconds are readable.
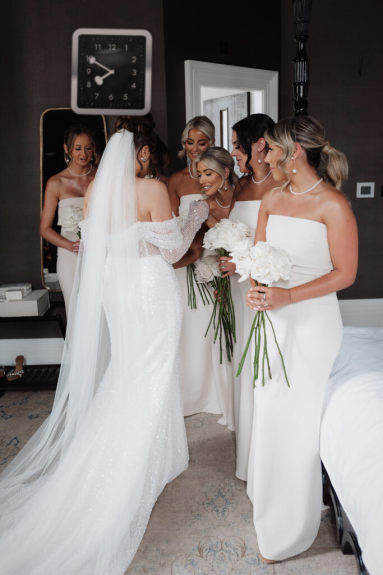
**7:50**
